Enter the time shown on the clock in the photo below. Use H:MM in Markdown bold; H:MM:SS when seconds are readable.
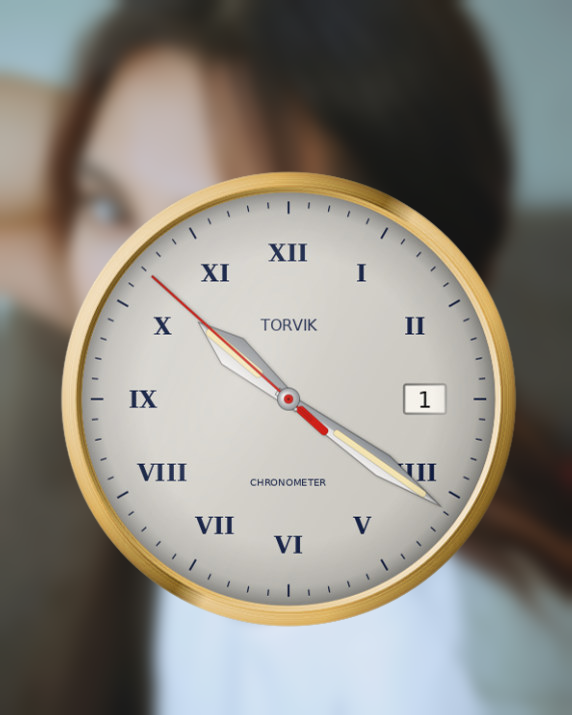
**10:20:52**
